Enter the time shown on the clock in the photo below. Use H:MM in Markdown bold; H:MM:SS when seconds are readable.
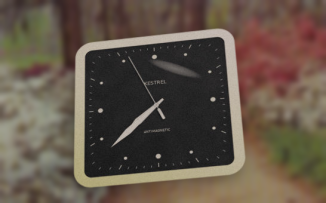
**7:37:56**
